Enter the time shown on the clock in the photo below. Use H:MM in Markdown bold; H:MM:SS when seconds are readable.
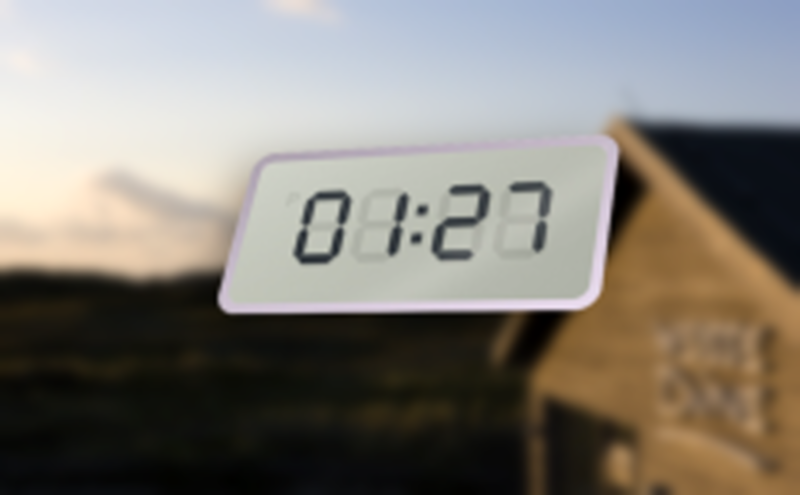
**1:27**
